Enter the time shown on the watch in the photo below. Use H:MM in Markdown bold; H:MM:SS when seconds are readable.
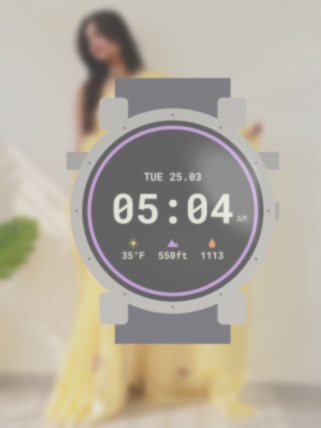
**5:04**
